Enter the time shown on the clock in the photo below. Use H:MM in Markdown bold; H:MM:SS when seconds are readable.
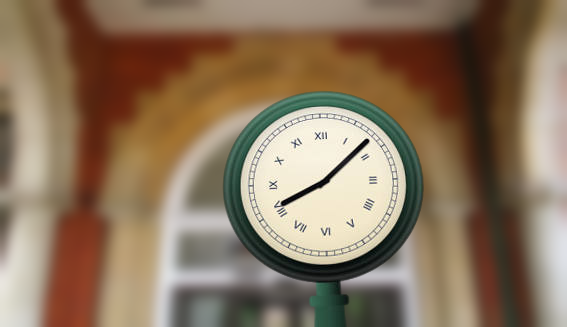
**8:08**
